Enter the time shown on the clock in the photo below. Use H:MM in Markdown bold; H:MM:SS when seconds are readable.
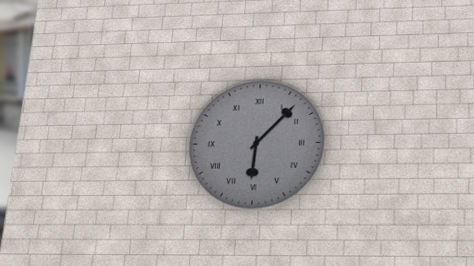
**6:07**
